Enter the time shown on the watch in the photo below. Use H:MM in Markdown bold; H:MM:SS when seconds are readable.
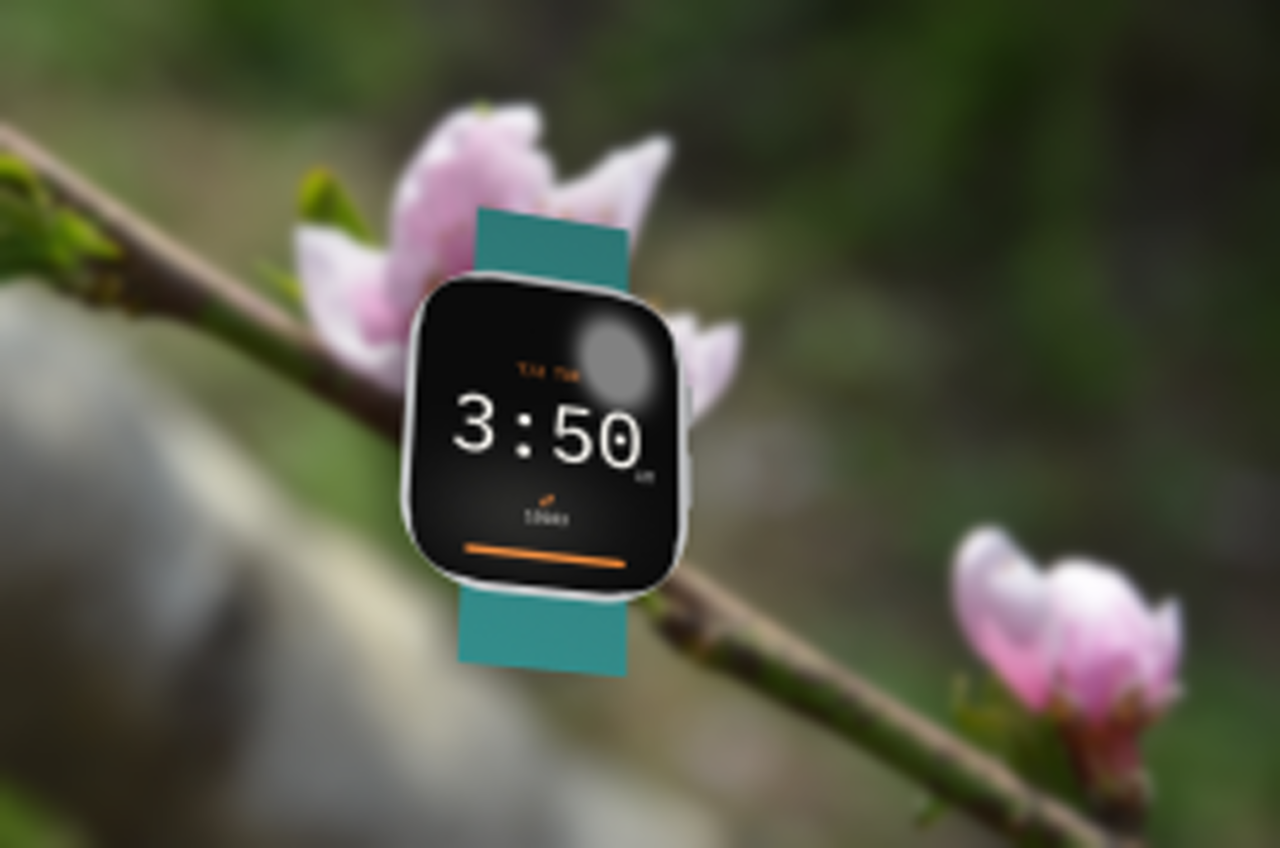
**3:50**
